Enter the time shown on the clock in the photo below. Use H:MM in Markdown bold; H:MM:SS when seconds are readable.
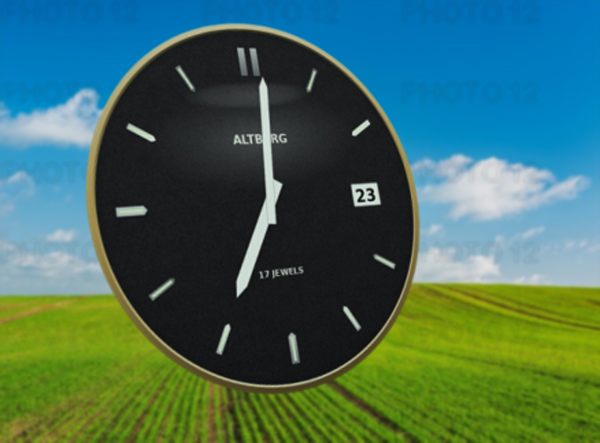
**7:01**
